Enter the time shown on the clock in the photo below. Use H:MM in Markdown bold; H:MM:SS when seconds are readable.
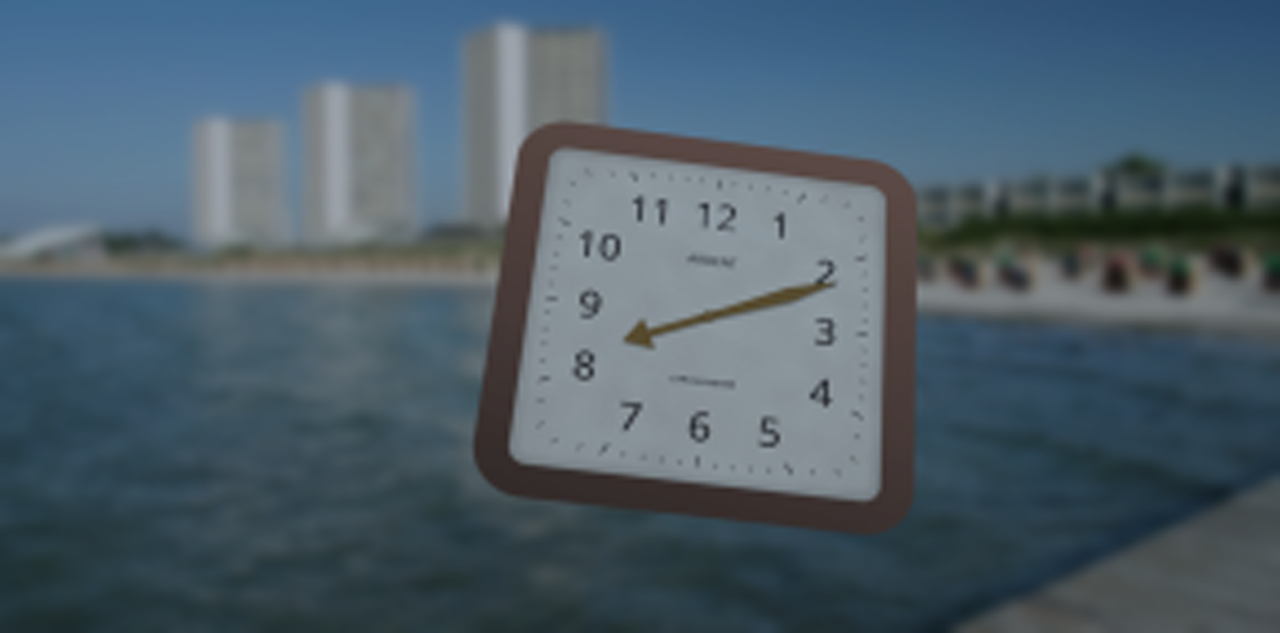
**8:11**
